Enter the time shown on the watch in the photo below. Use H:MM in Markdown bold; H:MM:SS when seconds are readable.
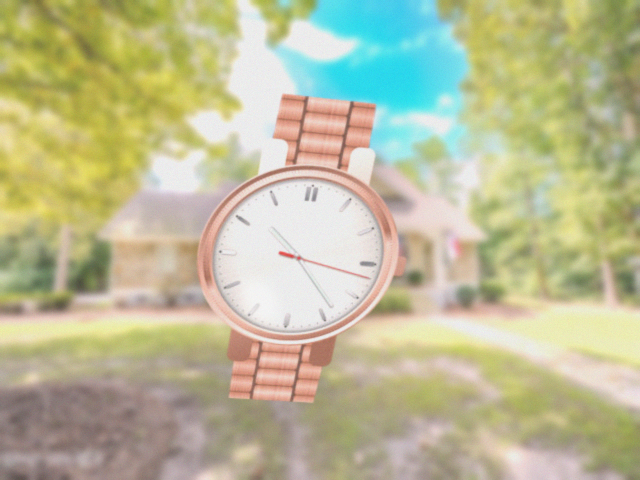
**10:23:17**
